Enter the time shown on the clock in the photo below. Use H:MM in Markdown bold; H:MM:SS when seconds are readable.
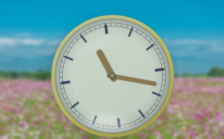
**11:18**
